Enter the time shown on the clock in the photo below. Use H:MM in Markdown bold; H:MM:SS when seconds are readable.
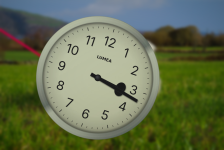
**3:17**
